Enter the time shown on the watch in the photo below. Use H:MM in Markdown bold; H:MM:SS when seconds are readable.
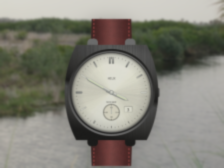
**3:50**
